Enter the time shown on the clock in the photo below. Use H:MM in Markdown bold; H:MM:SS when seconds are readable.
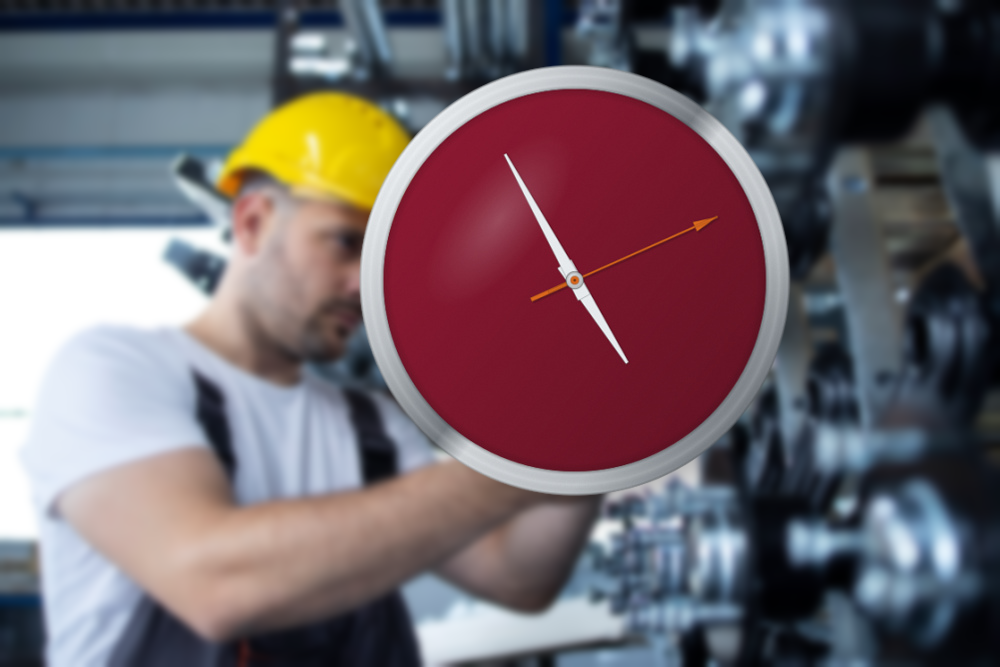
**4:55:11**
